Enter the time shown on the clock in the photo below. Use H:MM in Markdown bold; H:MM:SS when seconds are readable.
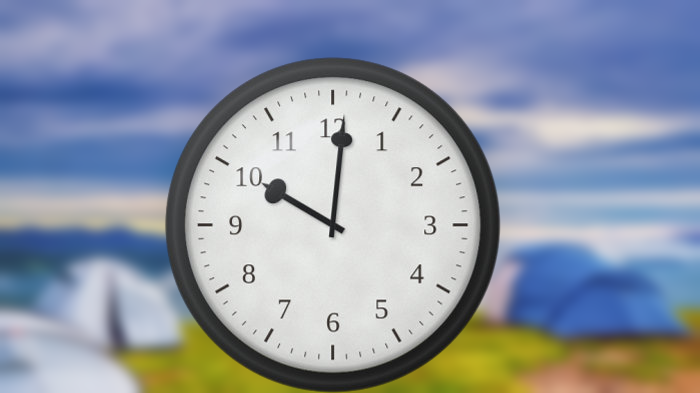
**10:01**
